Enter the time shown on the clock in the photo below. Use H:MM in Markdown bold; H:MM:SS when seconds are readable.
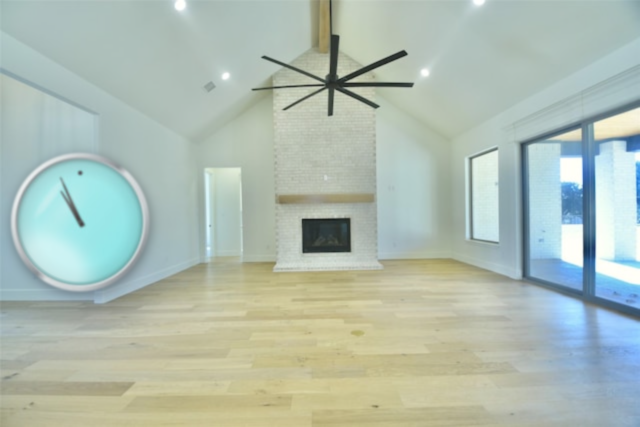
**10:56**
